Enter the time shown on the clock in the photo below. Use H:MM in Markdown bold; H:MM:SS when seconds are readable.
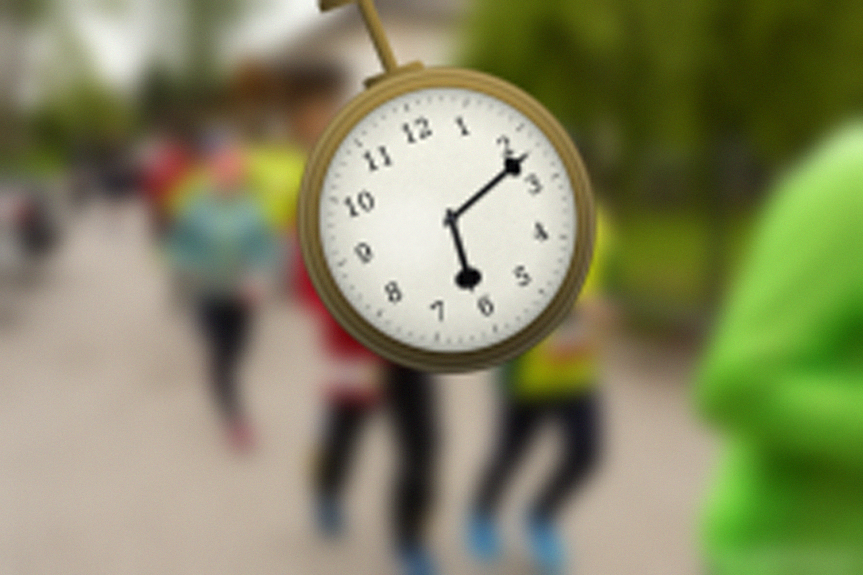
**6:12**
